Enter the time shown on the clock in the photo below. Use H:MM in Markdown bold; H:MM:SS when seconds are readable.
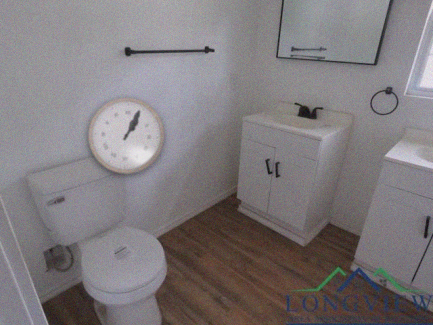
**1:04**
